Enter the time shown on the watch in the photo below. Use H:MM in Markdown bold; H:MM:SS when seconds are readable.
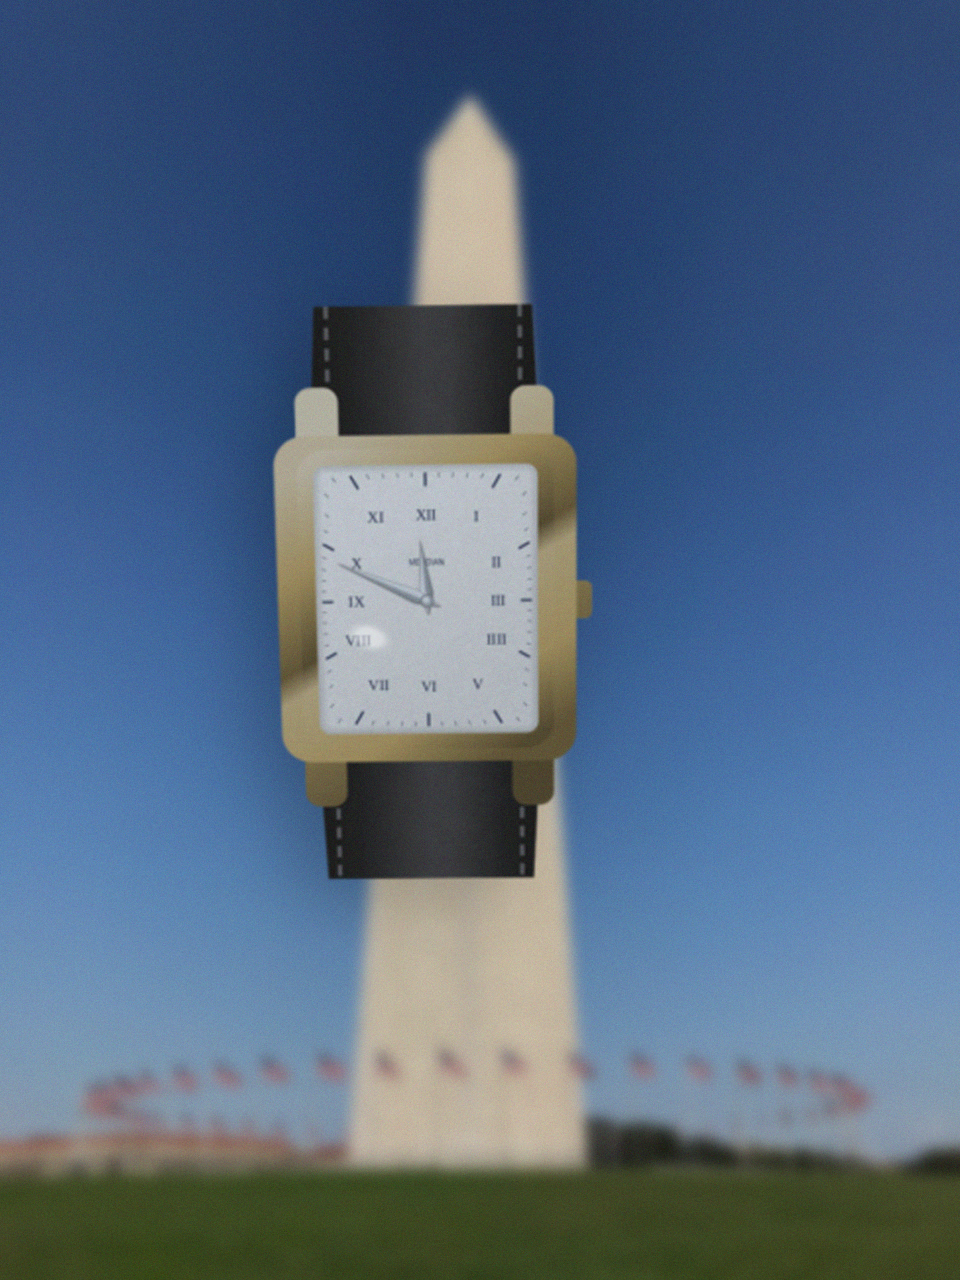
**11:49**
